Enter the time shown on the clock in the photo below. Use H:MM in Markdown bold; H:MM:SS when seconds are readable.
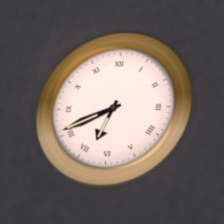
**6:41**
